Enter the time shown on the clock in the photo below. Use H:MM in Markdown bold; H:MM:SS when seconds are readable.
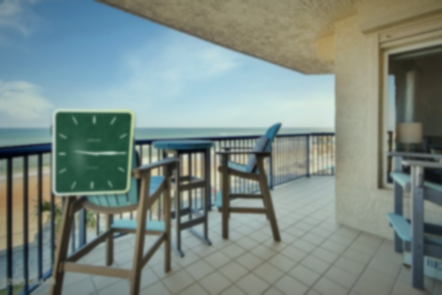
**9:15**
